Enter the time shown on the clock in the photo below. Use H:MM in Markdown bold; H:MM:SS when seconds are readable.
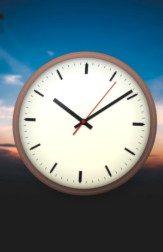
**10:09:06**
